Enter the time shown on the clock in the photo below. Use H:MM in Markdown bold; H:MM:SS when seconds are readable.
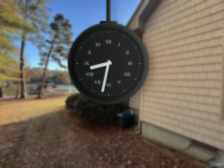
**8:32**
